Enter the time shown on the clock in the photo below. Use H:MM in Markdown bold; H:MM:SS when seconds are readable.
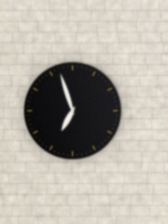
**6:57**
